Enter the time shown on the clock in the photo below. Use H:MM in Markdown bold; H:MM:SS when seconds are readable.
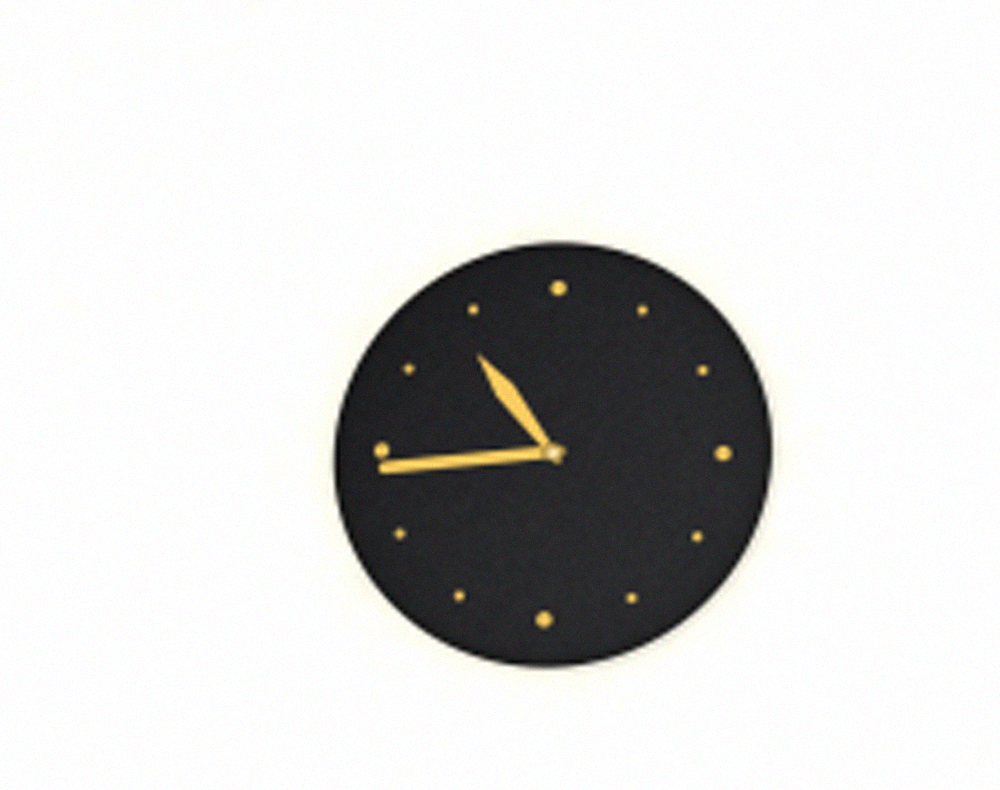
**10:44**
